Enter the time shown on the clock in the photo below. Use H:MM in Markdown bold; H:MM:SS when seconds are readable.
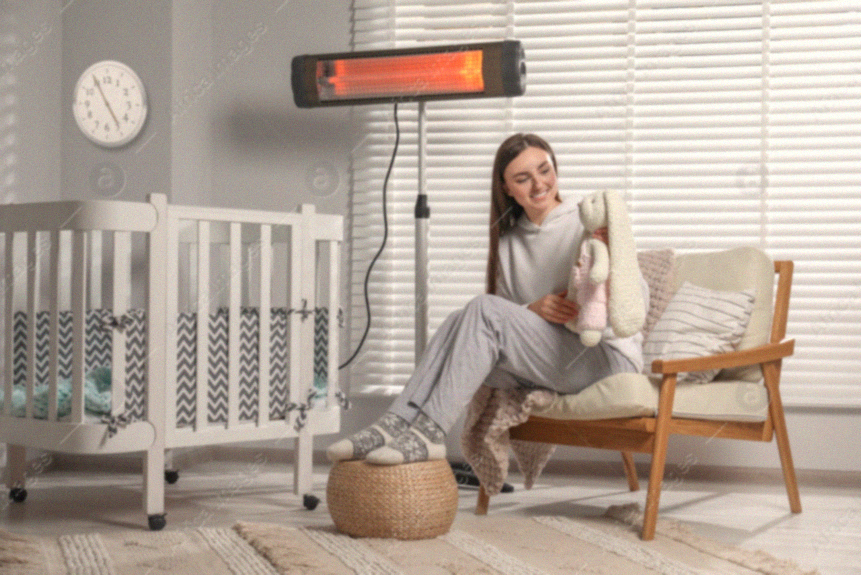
**4:55**
